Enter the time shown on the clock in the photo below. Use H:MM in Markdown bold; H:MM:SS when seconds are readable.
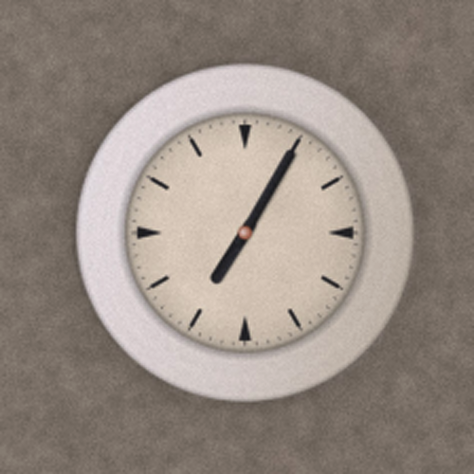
**7:05**
